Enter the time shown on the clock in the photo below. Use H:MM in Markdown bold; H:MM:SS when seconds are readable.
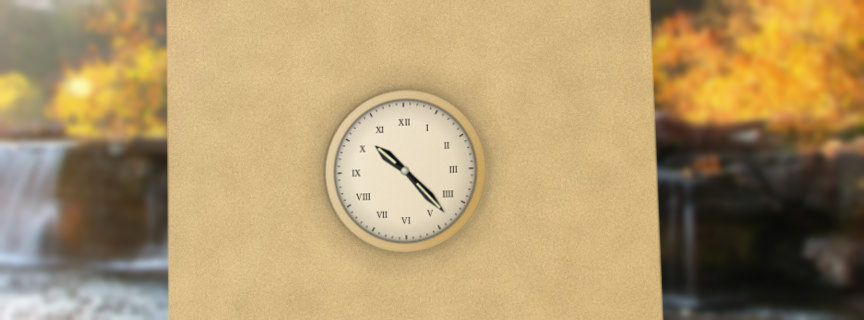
**10:23**
